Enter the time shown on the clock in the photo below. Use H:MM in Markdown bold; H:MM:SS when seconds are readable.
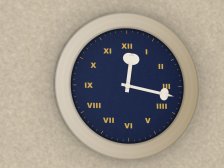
**12:17**
